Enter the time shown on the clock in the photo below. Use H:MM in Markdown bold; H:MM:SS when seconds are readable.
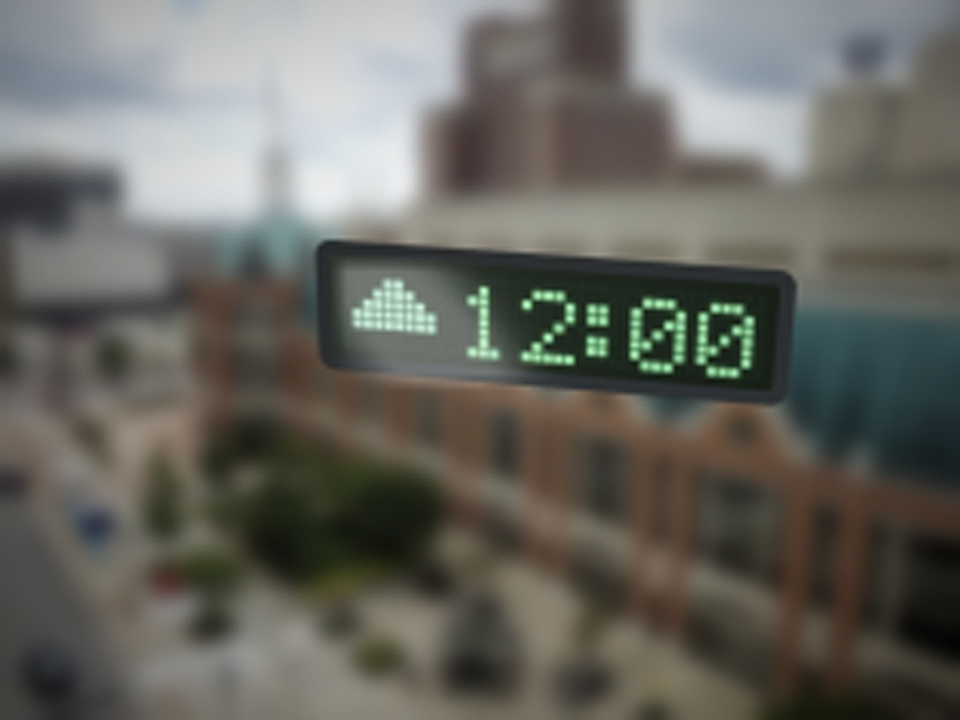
**12:00**
